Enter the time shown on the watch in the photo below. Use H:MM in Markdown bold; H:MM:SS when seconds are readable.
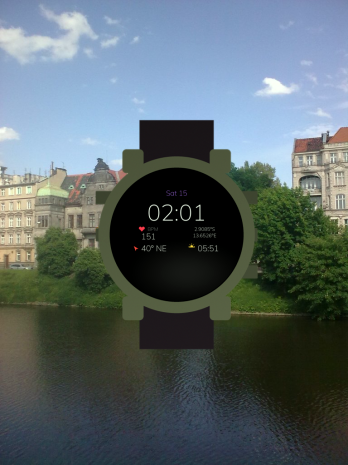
**2:01**
